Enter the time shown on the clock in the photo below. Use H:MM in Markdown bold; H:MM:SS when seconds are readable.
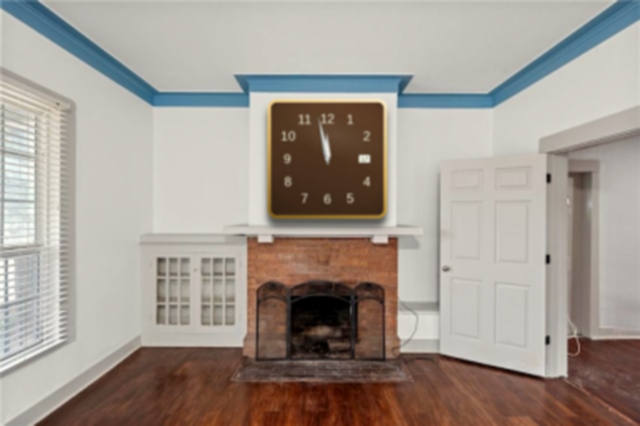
**11:58**
